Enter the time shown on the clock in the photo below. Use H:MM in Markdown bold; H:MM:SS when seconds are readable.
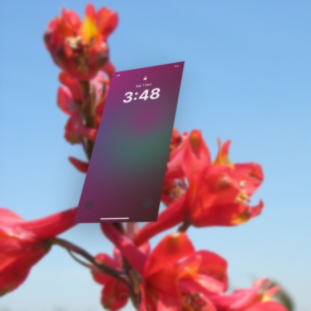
**3:48**
